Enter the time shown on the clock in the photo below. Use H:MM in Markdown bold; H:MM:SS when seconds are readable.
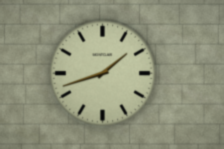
**1:42**
